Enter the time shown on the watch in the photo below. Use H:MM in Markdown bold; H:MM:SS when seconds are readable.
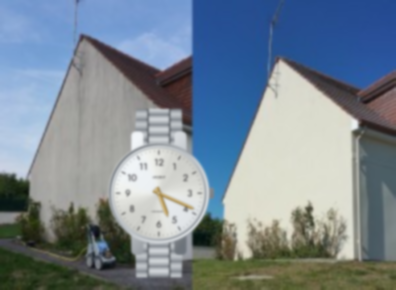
**5:19**
